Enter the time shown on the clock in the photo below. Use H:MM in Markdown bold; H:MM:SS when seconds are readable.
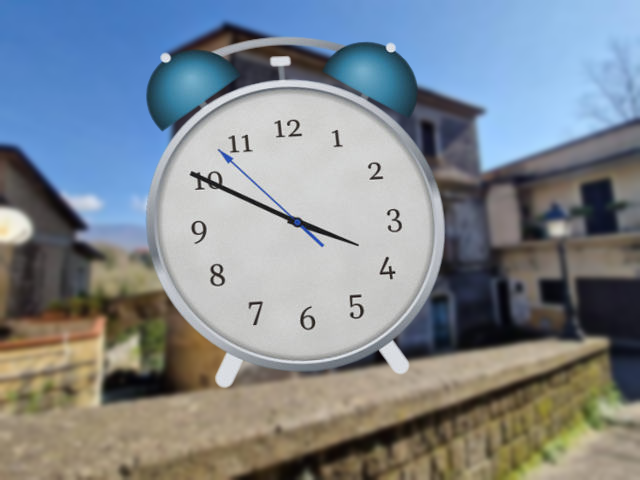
**3:49:53**
